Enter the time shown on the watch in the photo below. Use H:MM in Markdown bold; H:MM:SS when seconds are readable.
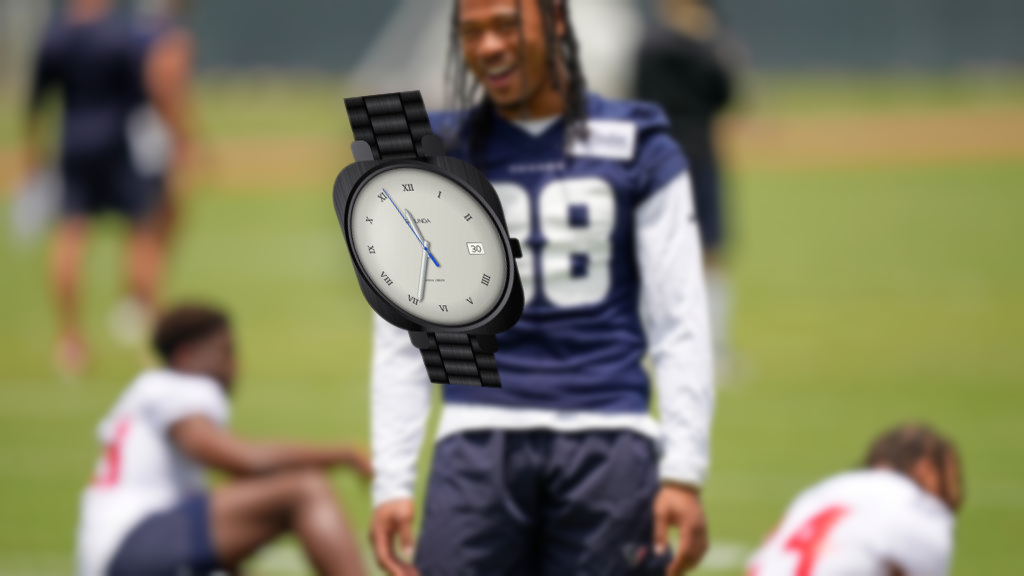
**11:33:56**
